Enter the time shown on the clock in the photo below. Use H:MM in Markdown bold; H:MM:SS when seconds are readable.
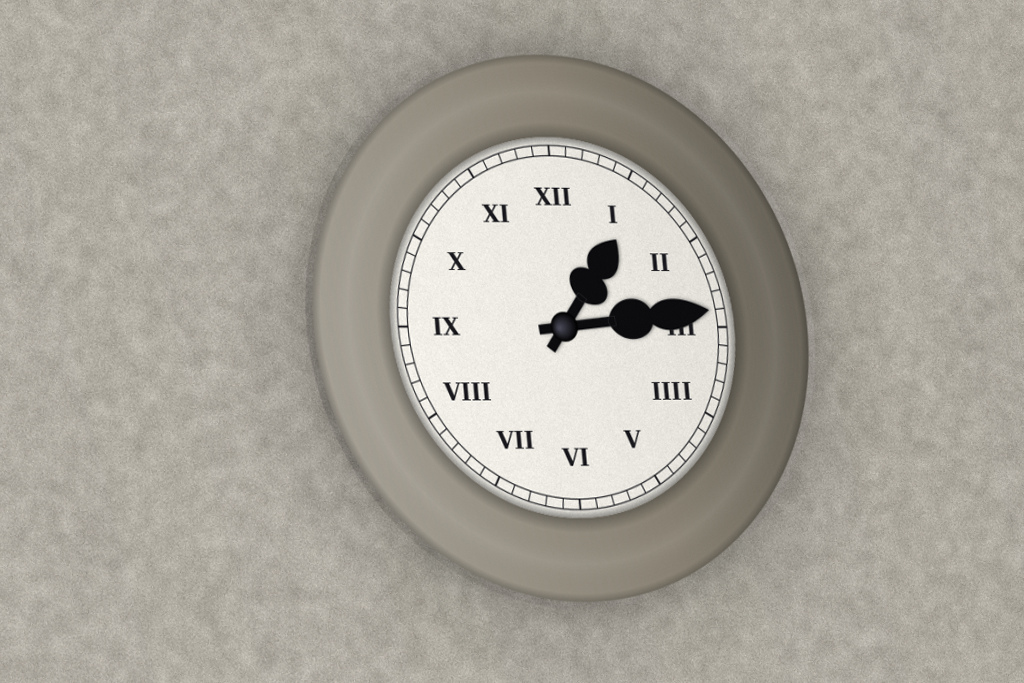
**1:14**
